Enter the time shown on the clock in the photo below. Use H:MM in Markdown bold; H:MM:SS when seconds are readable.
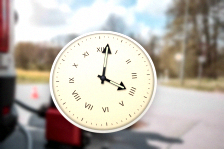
**4:02**
